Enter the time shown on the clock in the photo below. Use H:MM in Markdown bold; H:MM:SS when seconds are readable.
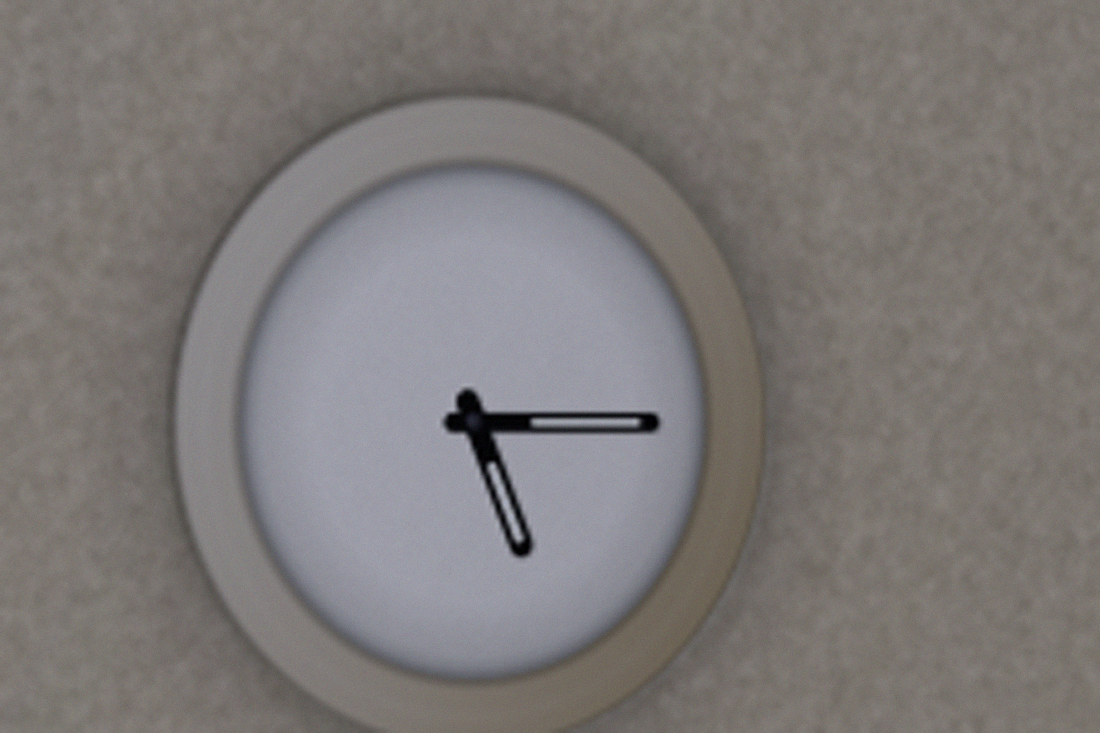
**5:15**
